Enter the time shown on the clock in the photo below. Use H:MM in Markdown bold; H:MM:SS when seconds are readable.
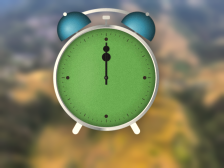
**12:00**
